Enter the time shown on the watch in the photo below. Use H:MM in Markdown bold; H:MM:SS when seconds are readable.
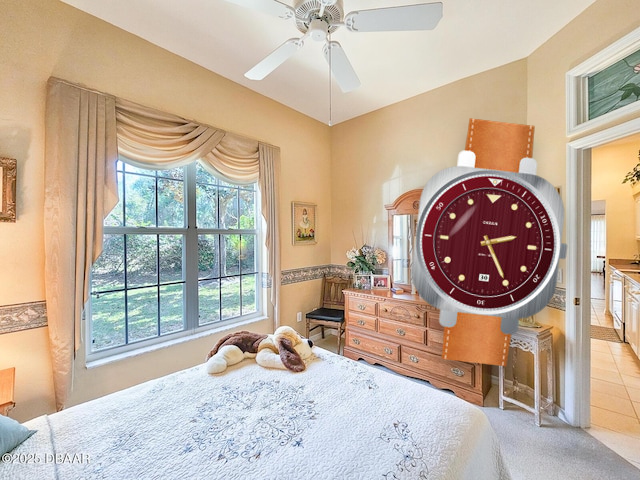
**2:25**
